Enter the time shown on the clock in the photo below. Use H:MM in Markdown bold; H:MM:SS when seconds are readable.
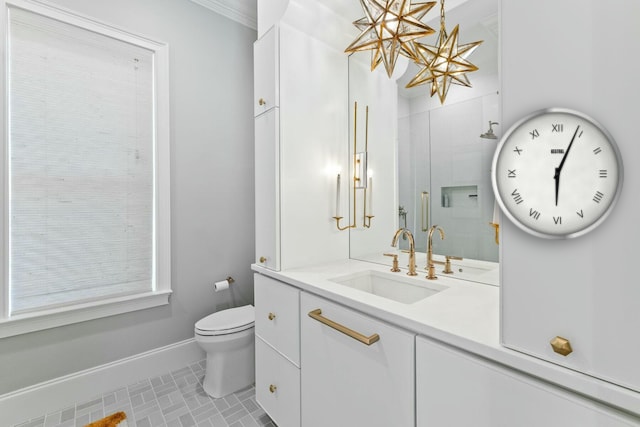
**6:04**
